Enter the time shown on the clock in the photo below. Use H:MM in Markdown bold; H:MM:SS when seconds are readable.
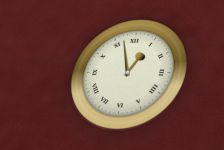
**12:57**
